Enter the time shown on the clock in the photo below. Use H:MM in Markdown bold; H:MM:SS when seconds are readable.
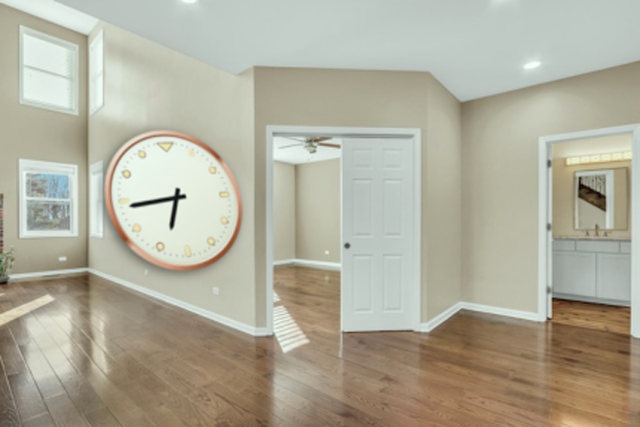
**6:44**
